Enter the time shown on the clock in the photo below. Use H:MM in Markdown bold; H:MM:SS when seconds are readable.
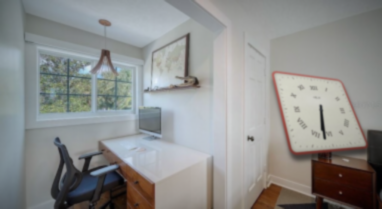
**6:32**
